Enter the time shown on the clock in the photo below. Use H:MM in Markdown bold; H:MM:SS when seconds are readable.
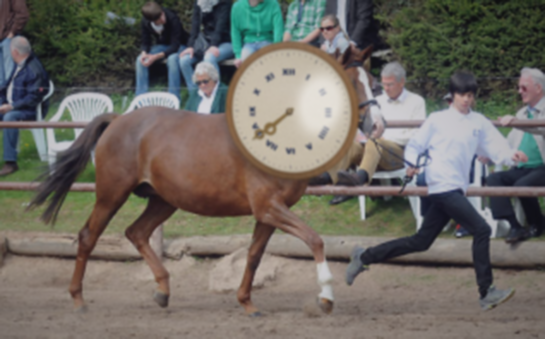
**7:39**
